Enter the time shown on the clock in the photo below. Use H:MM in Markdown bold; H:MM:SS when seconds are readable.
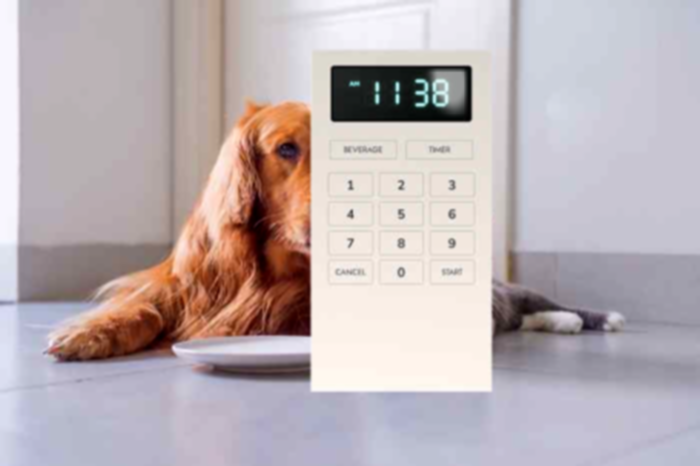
**11:38**
